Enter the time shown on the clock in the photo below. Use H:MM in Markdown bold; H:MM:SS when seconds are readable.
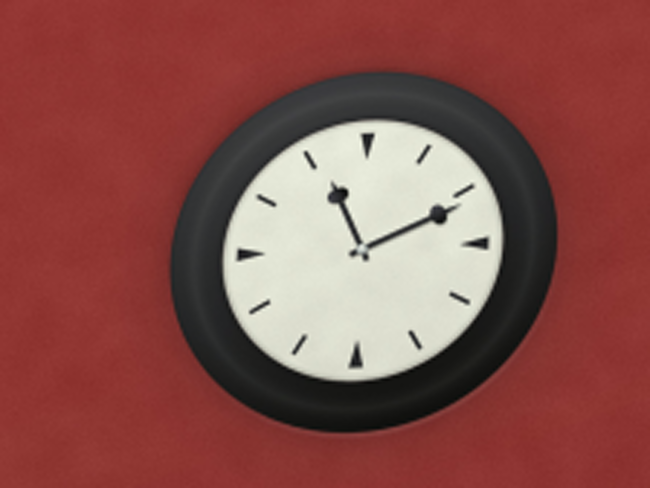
**11:11**
